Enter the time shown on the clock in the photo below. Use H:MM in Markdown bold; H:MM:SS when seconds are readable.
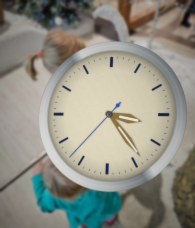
**3:23:37**
